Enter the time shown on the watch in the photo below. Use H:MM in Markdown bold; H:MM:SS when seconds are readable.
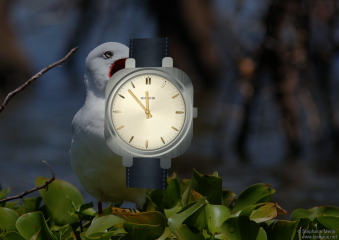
**11:53**
